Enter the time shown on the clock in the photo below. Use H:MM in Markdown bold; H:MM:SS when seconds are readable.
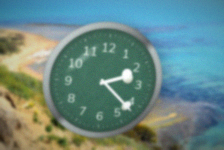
**2:22**
